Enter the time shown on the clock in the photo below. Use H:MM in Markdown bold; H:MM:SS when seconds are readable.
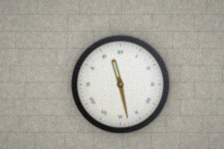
**11:28**
